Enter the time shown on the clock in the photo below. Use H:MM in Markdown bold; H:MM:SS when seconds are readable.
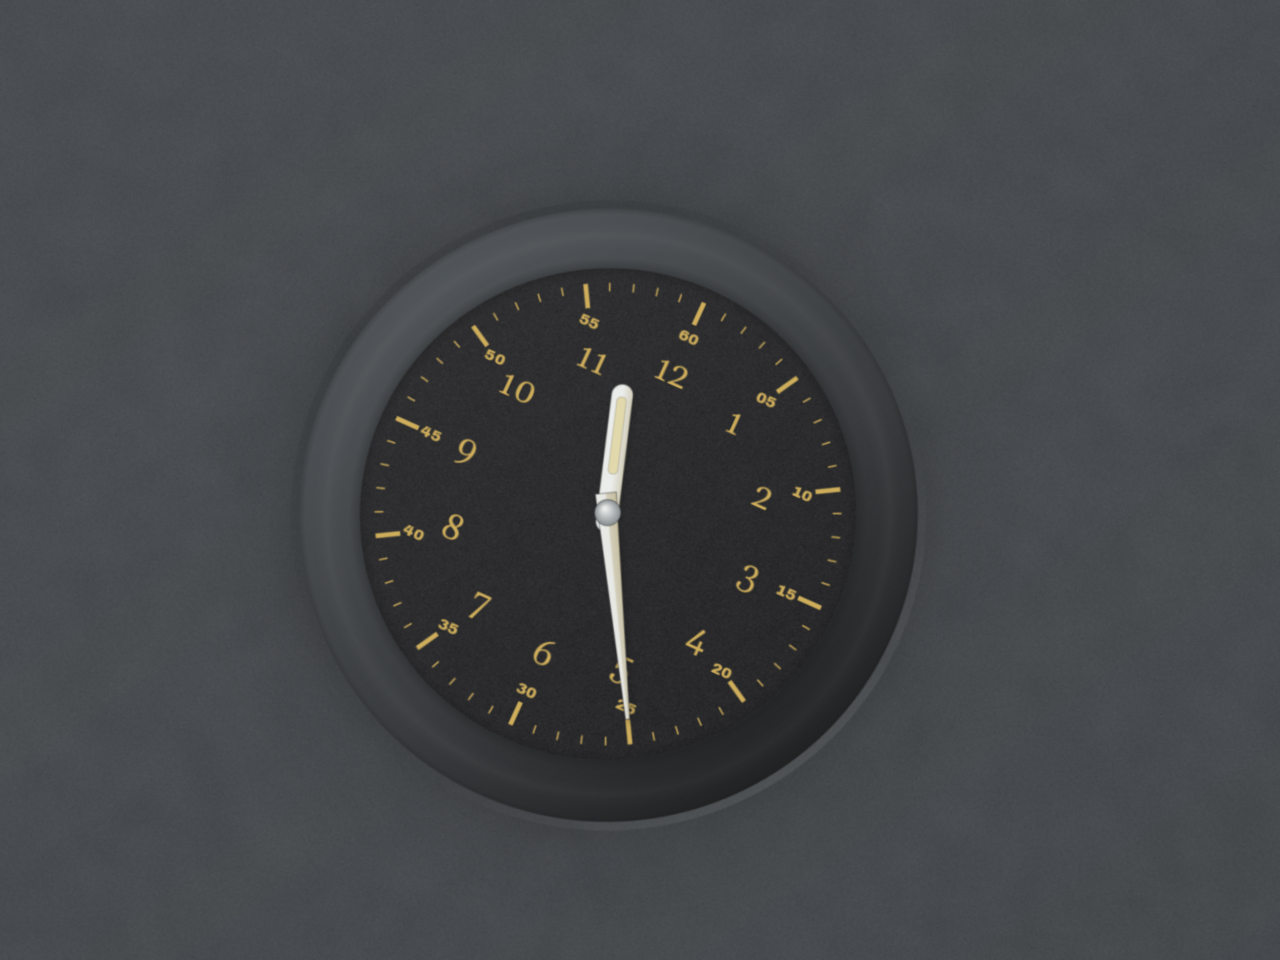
**11:25**
